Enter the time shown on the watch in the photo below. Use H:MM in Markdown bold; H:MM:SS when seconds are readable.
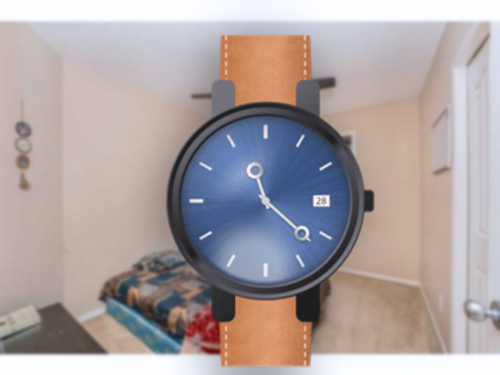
**11:22**
